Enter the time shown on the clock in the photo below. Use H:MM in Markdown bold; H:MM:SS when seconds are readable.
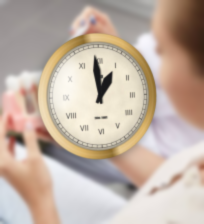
**12:59**
